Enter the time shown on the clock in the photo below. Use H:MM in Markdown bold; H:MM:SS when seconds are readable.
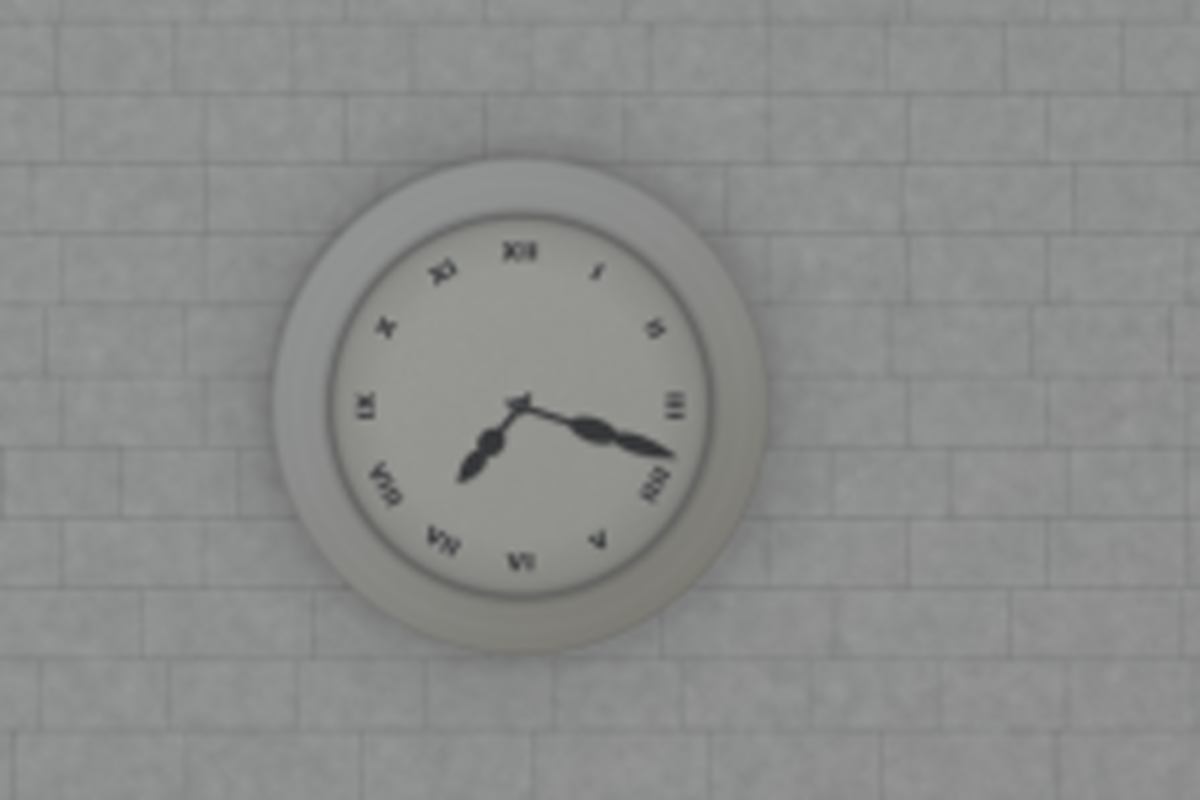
**7:18**
